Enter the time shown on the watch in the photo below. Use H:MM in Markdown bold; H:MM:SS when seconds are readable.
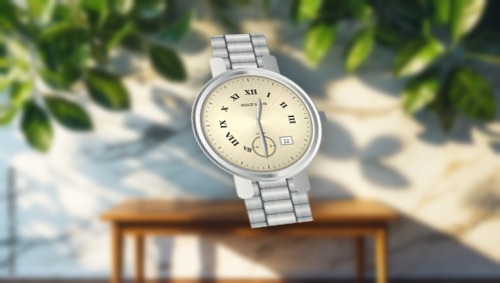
**12:30**
